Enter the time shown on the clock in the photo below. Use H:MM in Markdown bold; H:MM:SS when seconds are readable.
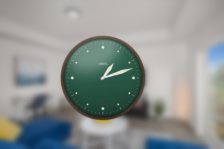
**1:12**
